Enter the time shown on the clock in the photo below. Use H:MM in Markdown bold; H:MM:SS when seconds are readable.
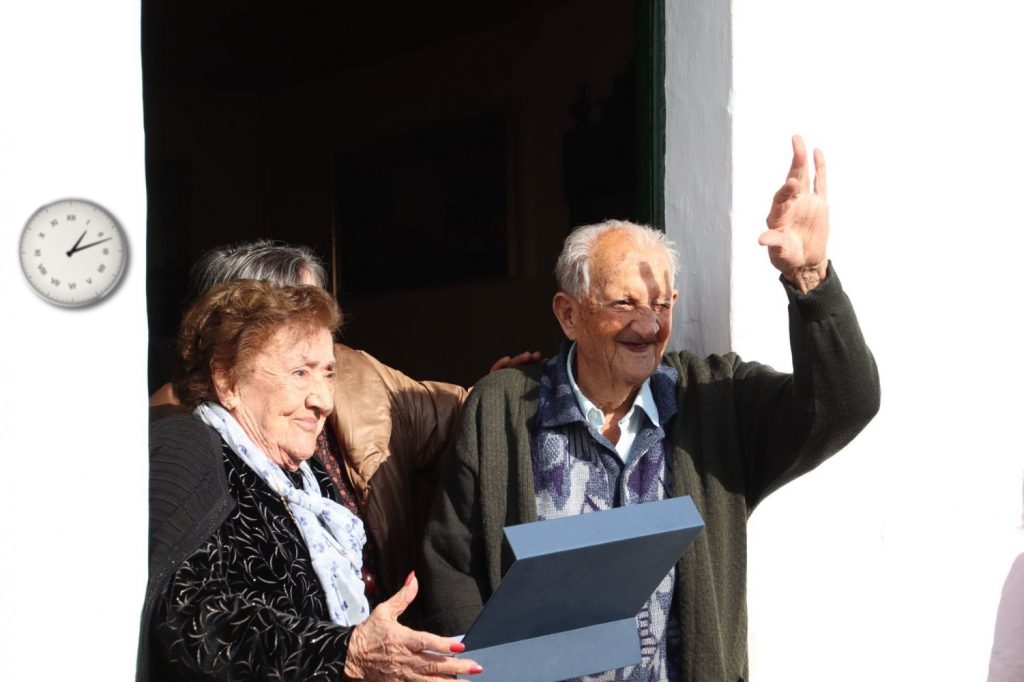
**1:12**
